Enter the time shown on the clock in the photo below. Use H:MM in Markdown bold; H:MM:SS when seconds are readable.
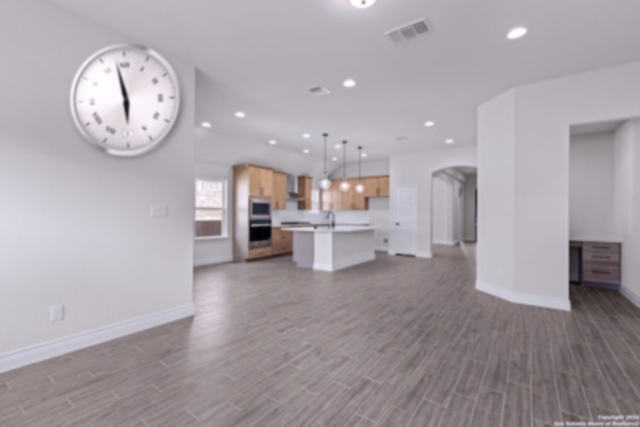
**5:58**
